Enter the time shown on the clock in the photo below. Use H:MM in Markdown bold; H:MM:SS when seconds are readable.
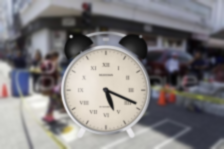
**5:19**
